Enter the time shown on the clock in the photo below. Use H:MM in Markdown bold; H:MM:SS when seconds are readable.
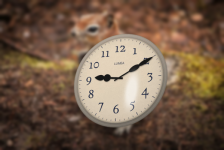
**9:10**
